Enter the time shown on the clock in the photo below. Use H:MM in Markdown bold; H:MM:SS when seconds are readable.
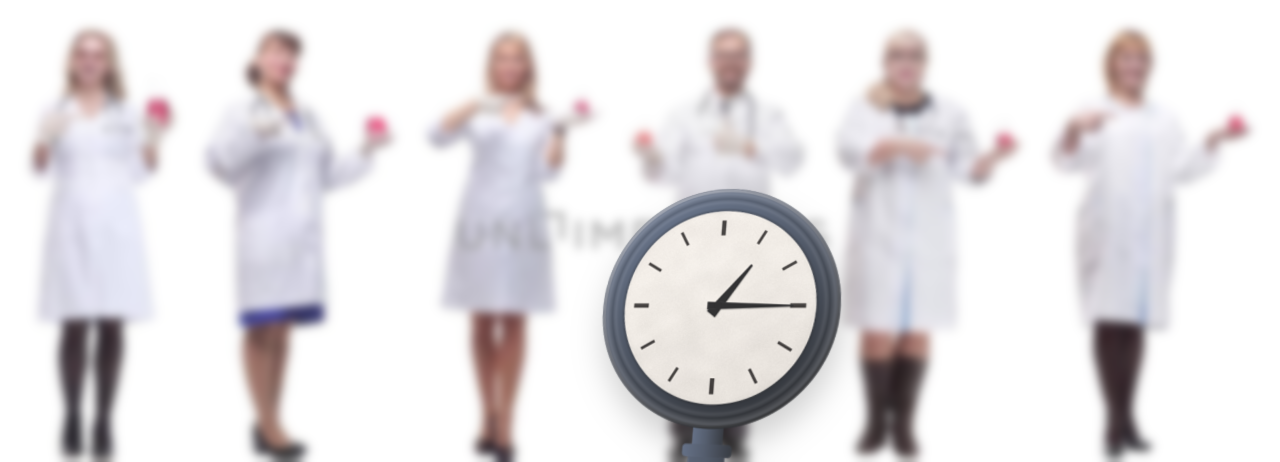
**1:15**
